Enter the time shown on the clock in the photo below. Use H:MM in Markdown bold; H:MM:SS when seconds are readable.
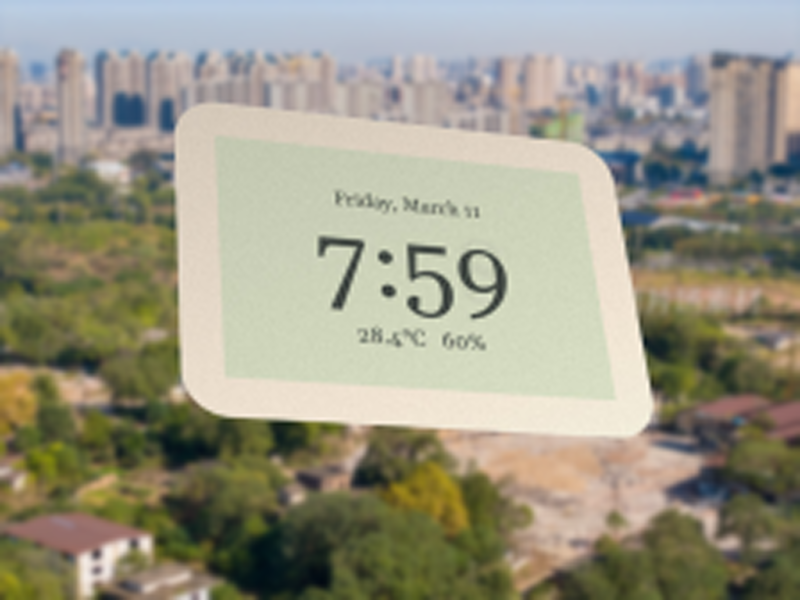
**7:59**
